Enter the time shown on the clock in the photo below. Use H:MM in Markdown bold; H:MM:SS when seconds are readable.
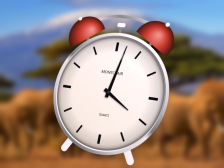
**4:02**
